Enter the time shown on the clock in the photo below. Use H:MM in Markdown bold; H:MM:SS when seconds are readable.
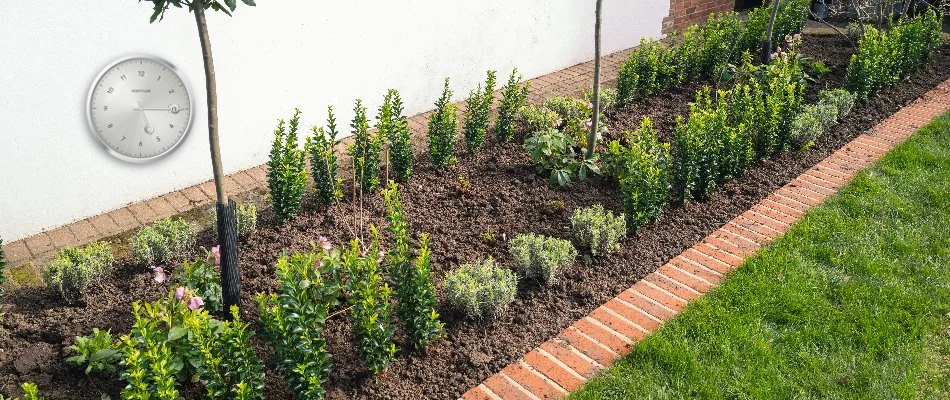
**5:15**
